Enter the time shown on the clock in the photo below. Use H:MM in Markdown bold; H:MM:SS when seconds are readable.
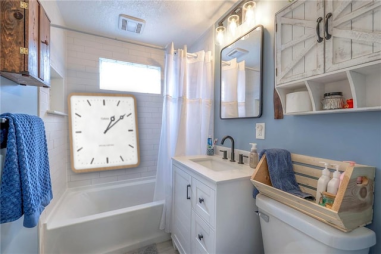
**1:09**
